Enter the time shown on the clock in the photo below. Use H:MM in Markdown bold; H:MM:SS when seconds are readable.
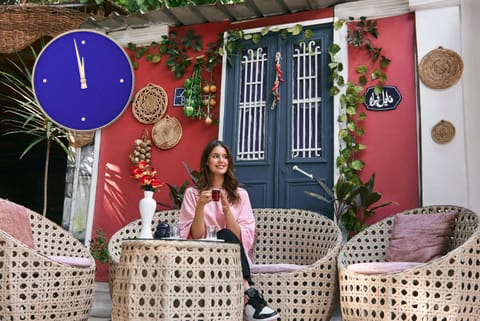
**11:58**
